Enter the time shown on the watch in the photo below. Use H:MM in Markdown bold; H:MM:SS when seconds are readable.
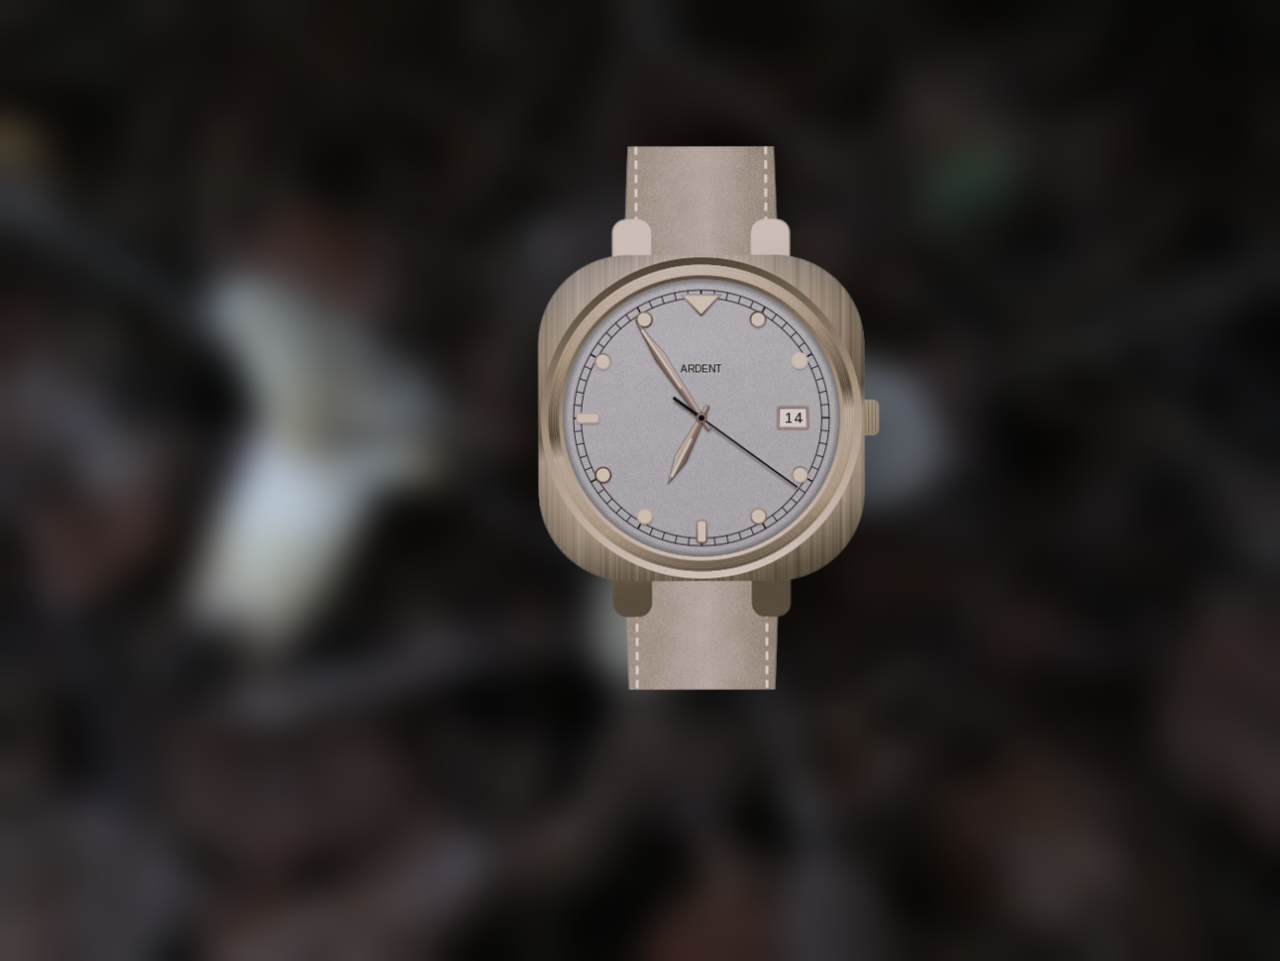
**6:54:21**
